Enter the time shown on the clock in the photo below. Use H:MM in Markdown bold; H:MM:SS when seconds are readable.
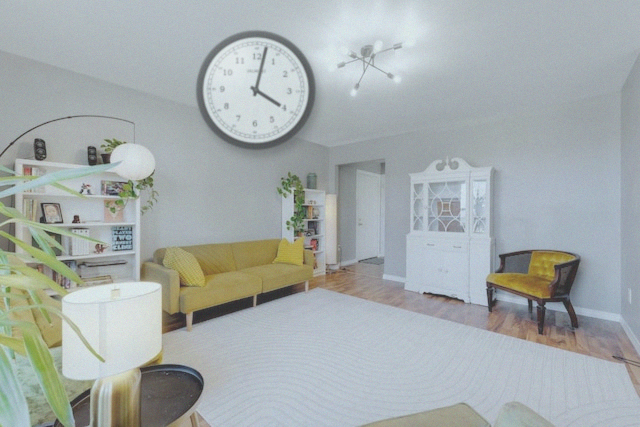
**4:02**
